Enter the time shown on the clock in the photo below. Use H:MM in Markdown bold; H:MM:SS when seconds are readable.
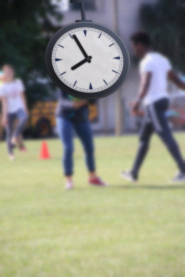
**7:56**
